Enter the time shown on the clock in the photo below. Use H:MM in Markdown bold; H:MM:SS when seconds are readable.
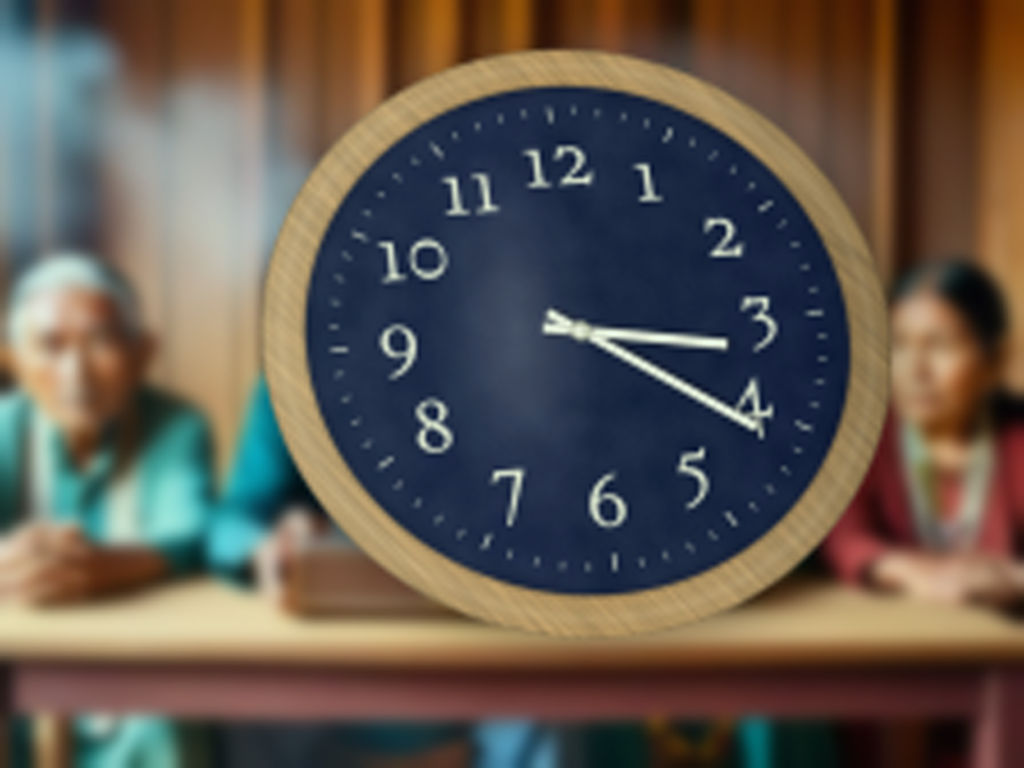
**3:21**
